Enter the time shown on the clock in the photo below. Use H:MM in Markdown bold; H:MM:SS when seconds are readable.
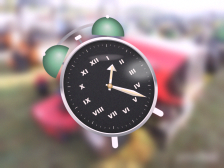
**1:23**
